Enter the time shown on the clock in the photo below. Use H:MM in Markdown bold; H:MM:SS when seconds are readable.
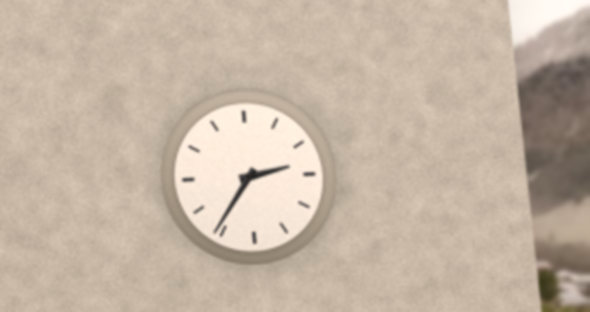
**2:36**
